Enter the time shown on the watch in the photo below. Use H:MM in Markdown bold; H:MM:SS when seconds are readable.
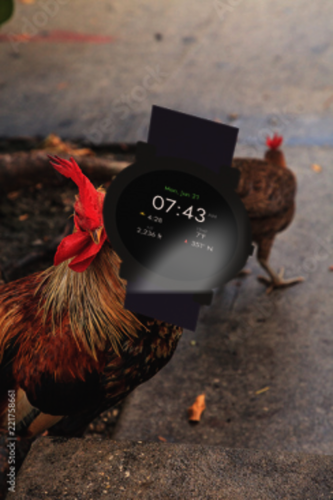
**7:43**
